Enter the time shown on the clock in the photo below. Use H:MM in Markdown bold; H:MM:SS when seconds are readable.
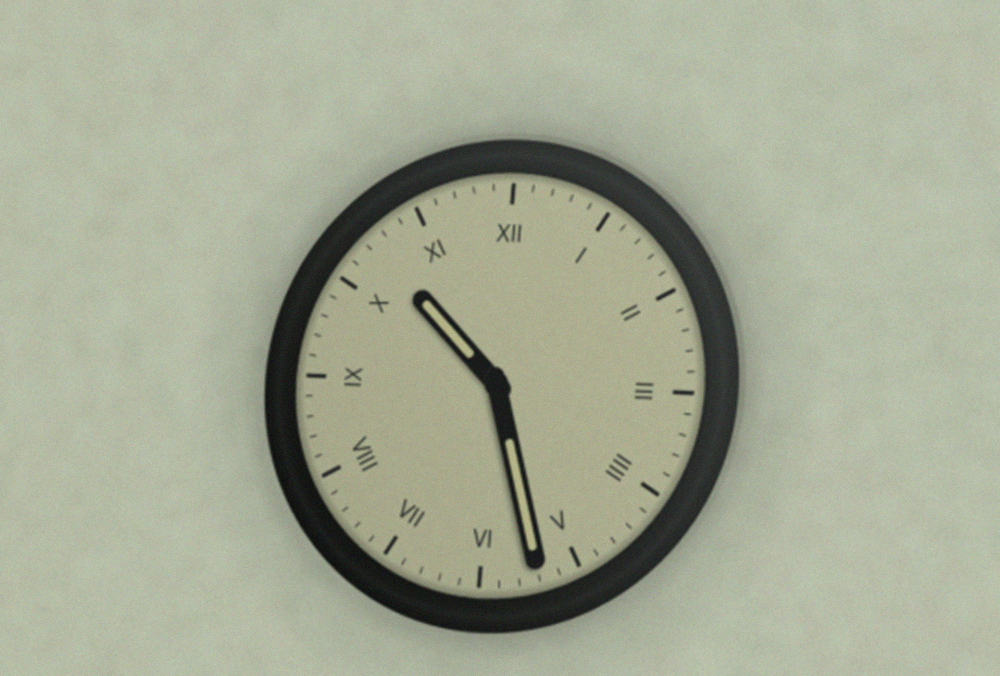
**10:27**
